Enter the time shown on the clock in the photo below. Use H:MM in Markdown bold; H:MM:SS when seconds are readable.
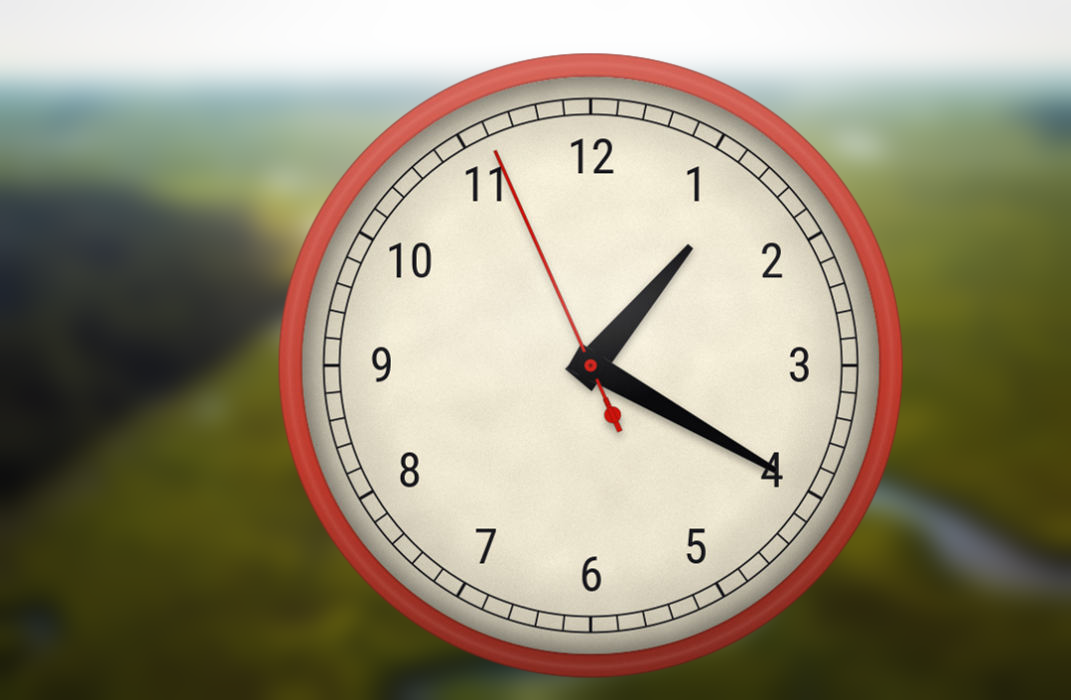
**1:19:56**
